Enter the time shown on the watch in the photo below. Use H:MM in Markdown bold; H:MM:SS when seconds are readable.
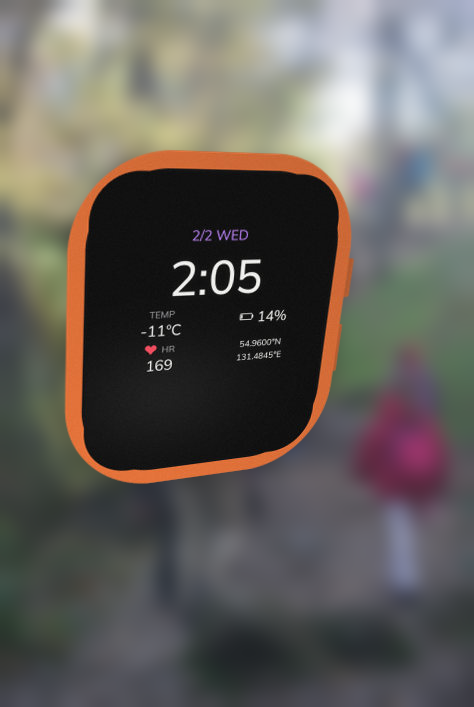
**2:05**
